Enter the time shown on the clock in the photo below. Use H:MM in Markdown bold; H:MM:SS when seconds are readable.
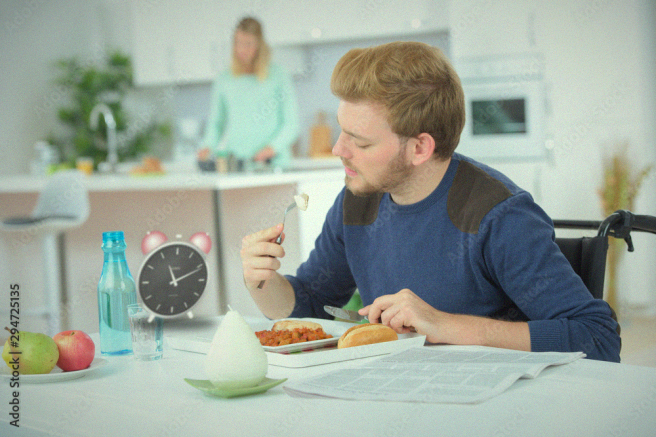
**11:11**
